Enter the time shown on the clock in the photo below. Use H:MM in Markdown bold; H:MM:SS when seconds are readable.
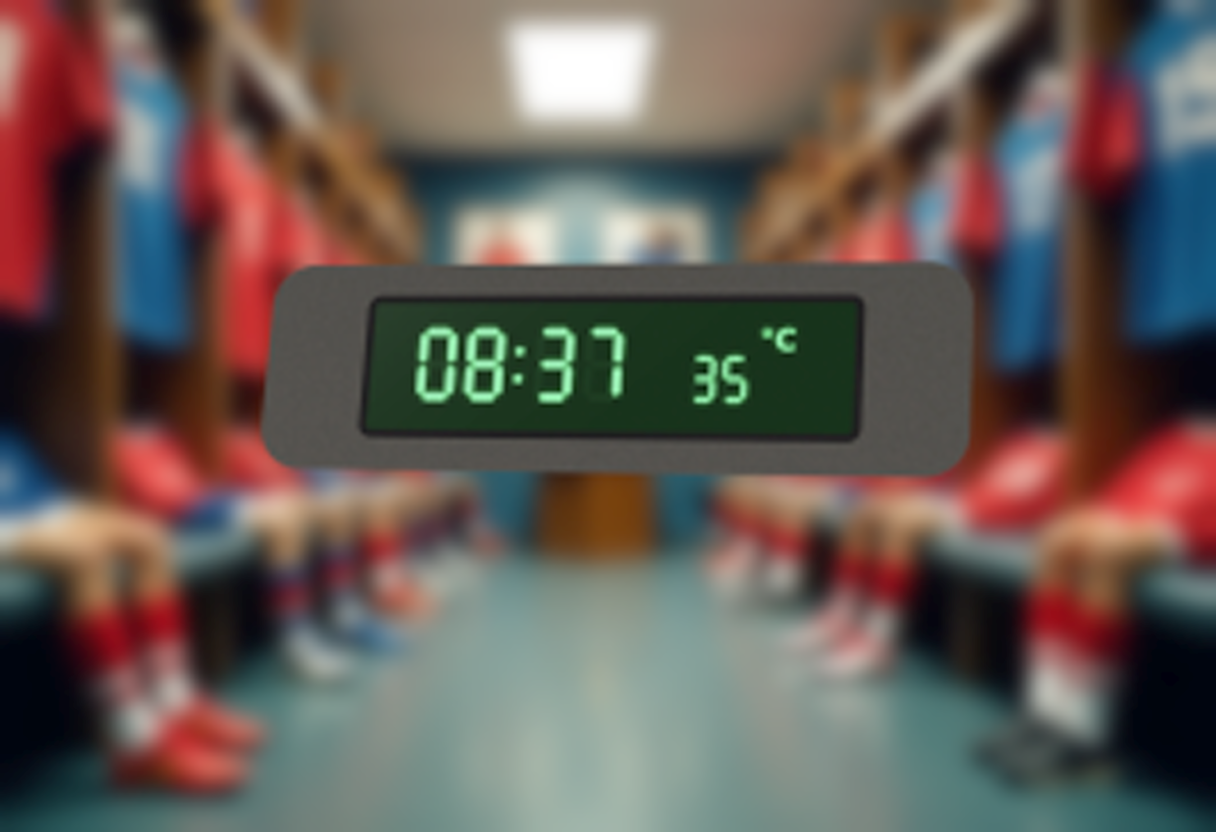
**8:37**
